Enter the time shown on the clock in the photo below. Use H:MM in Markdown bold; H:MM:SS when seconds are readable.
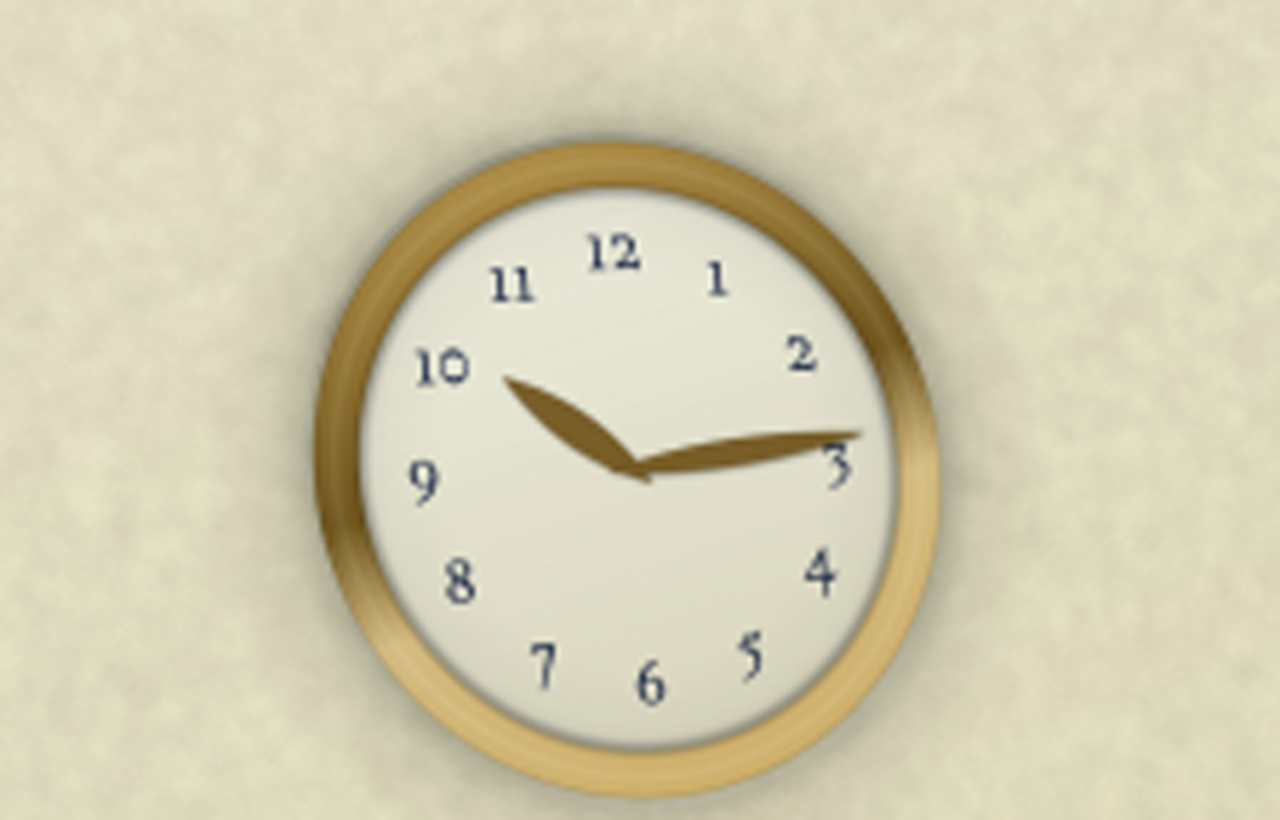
**10:14**
